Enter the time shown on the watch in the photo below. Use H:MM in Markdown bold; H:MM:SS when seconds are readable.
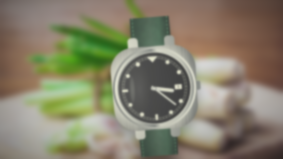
**3:22**
